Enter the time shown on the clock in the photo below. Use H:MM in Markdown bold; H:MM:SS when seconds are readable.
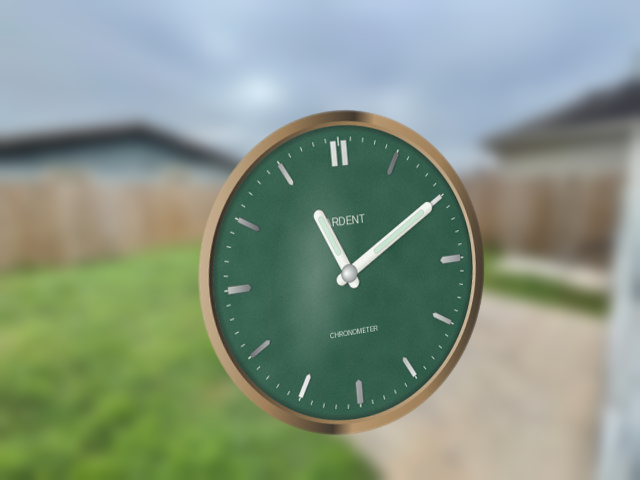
**11:10**
